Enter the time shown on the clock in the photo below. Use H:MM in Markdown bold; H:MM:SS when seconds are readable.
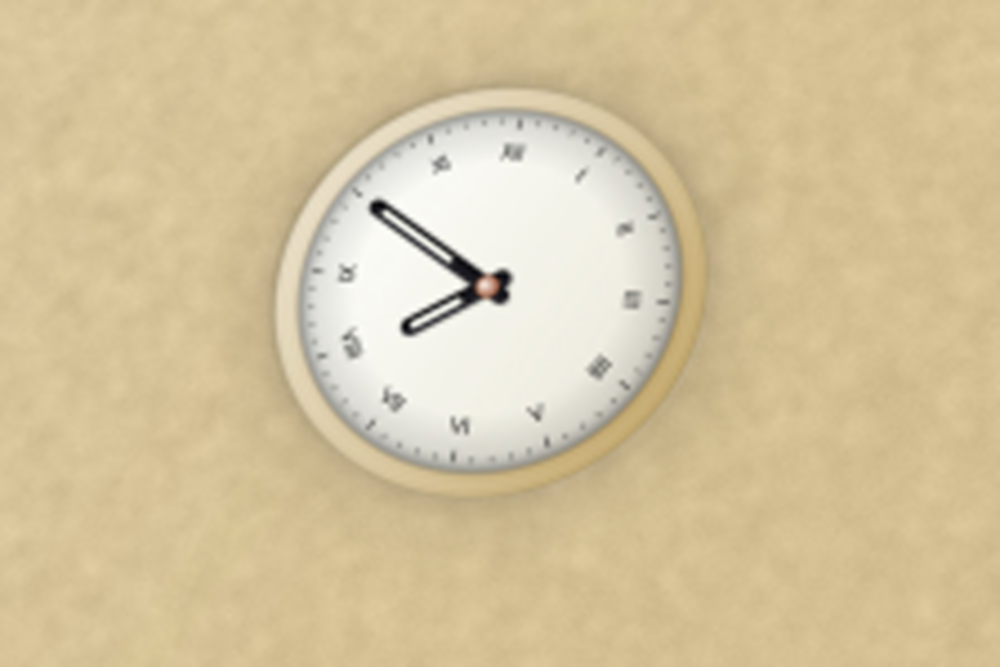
**7:50**
